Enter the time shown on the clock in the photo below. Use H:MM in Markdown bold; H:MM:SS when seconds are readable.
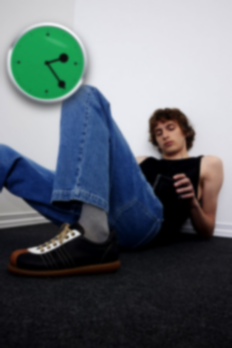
**2:24**
